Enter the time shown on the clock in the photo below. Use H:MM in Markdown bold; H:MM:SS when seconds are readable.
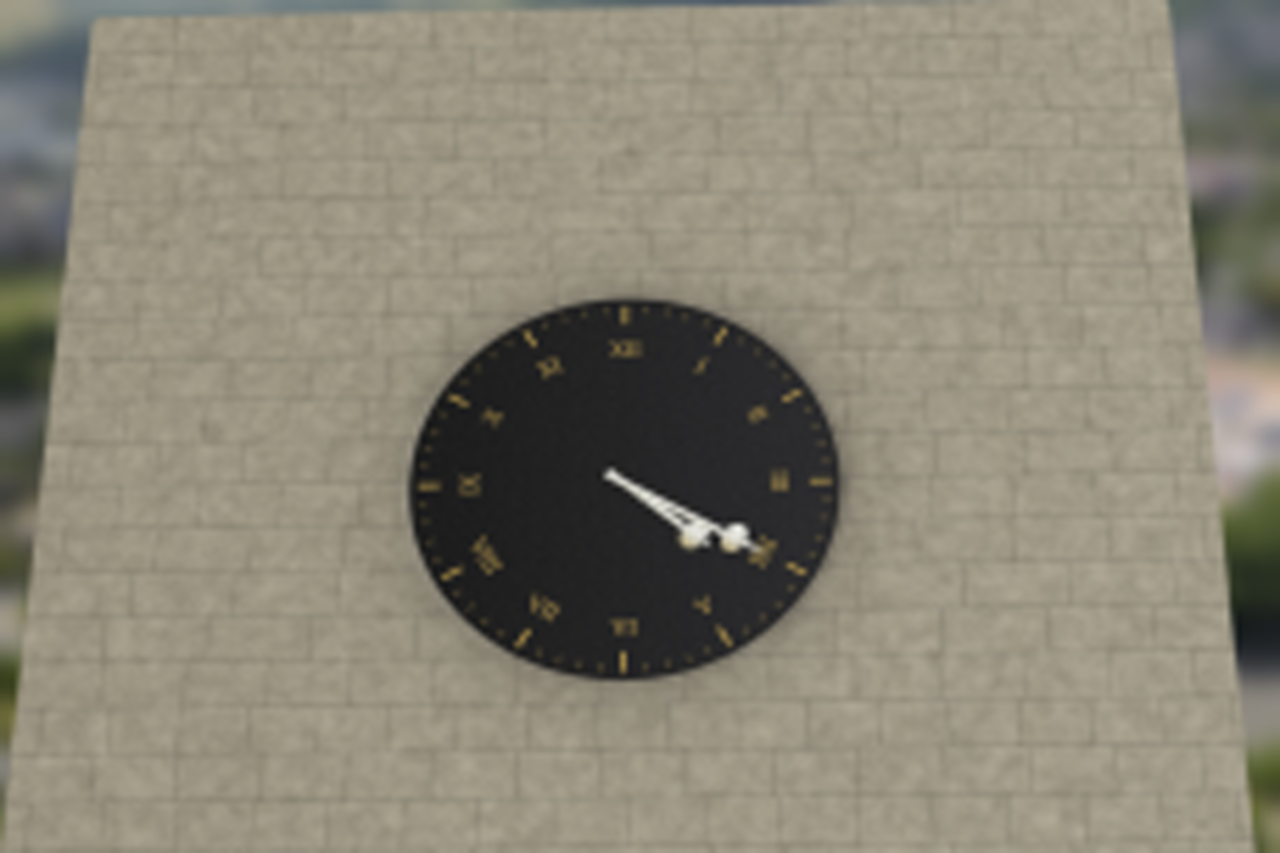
**4:20**
